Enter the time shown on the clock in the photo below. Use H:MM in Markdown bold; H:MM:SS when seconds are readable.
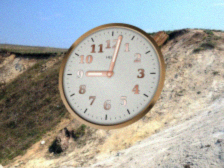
**9:02**
